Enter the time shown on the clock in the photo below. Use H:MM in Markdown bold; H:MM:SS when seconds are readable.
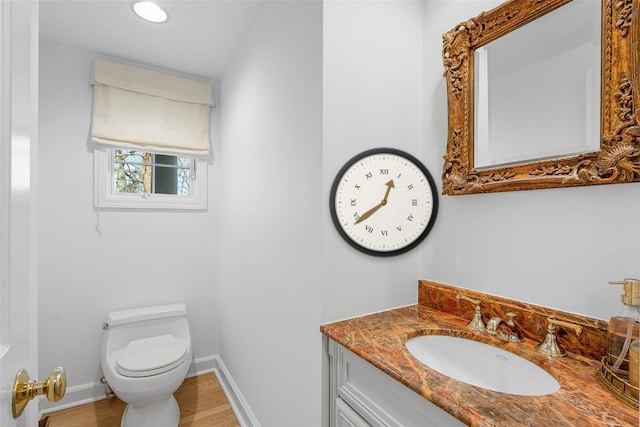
**12:39**
